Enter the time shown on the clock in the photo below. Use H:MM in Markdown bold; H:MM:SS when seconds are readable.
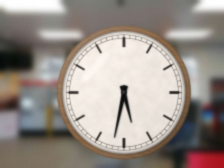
**5:32**
